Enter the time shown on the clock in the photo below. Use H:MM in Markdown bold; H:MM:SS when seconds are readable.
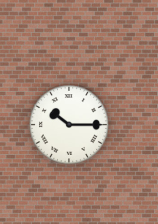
**10:15**
